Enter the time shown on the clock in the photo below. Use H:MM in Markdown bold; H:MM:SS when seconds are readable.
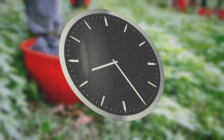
**8:25**
